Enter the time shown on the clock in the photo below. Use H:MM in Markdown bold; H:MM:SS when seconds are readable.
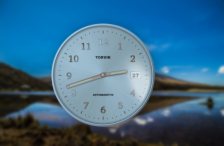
**2:42**
